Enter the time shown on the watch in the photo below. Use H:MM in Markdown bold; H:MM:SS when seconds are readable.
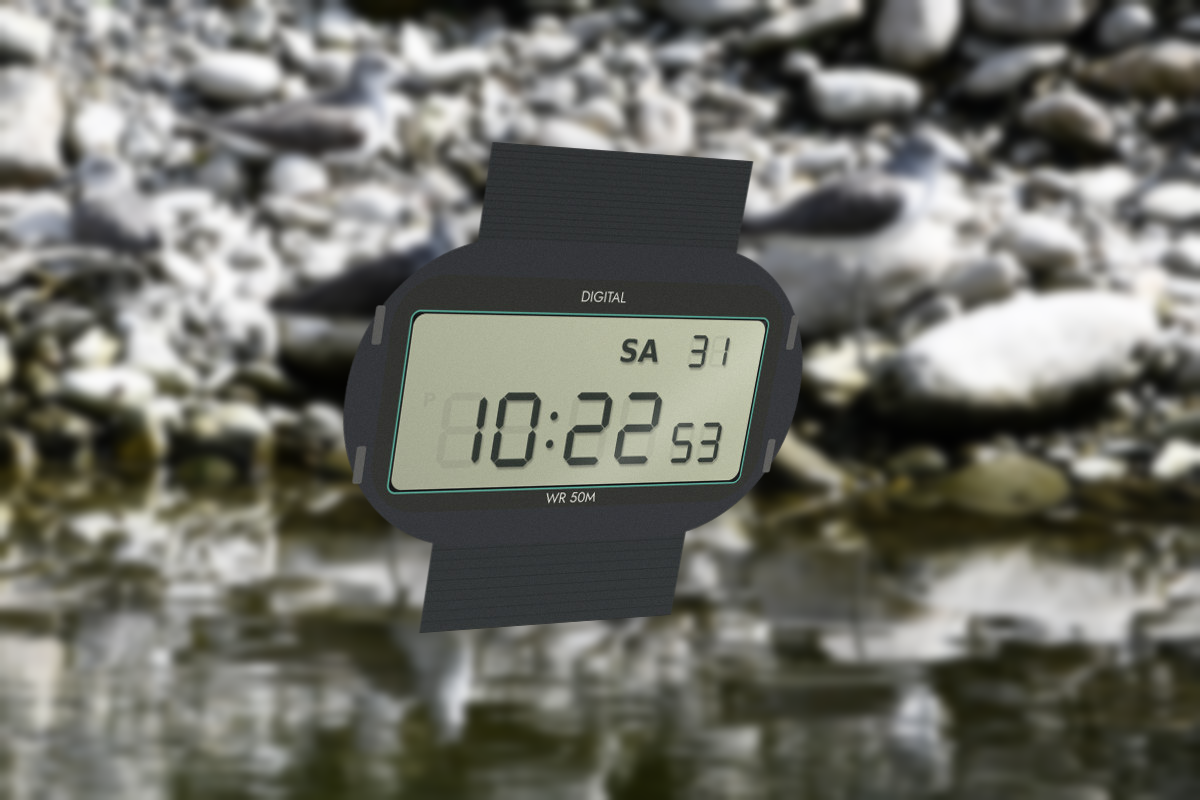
**10:22:53**
